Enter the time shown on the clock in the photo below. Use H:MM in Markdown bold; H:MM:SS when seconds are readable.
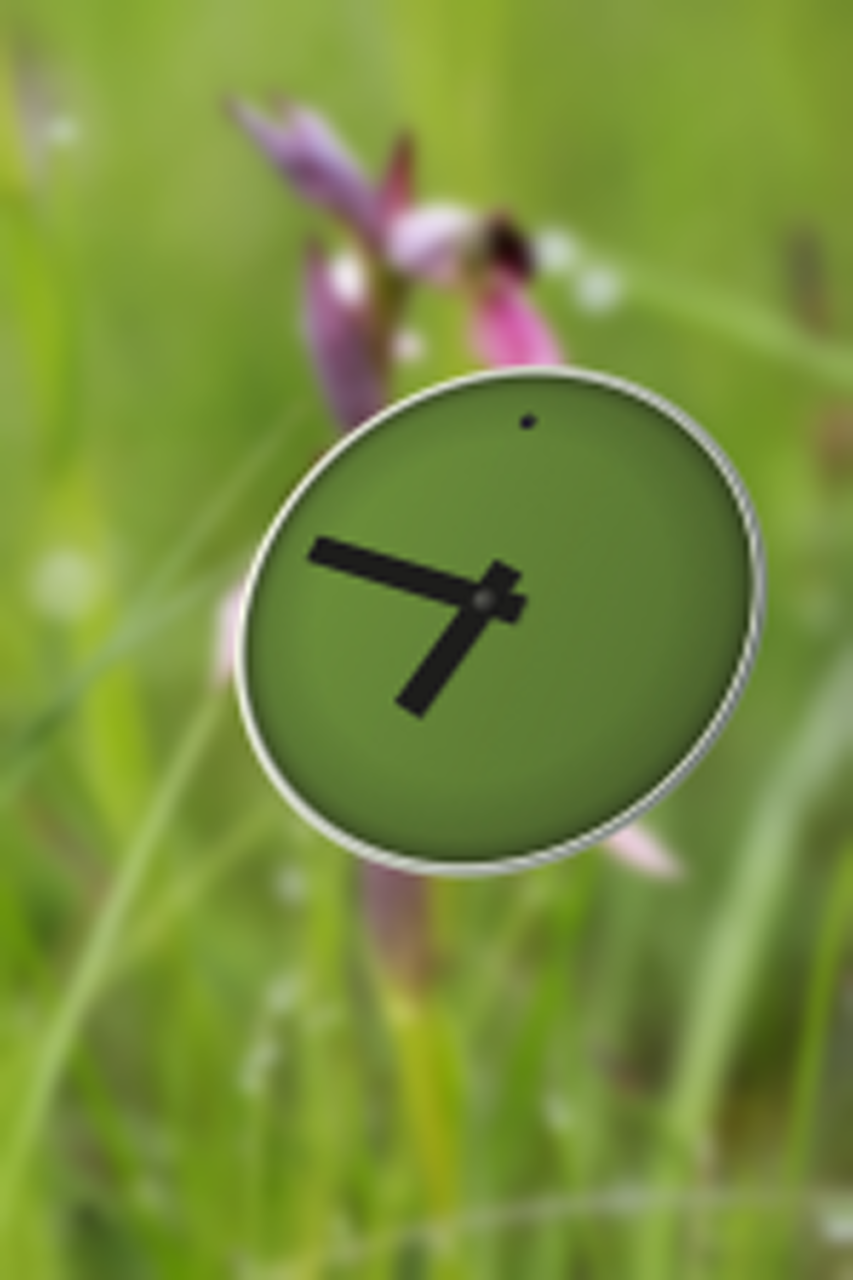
**6:47**
